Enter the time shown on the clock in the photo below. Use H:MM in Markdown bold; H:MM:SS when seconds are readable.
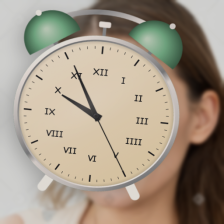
**9:55:25**
